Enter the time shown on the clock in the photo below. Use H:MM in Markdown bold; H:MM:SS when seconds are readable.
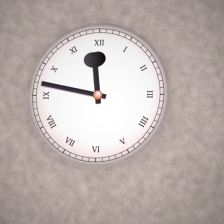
**11:47**
